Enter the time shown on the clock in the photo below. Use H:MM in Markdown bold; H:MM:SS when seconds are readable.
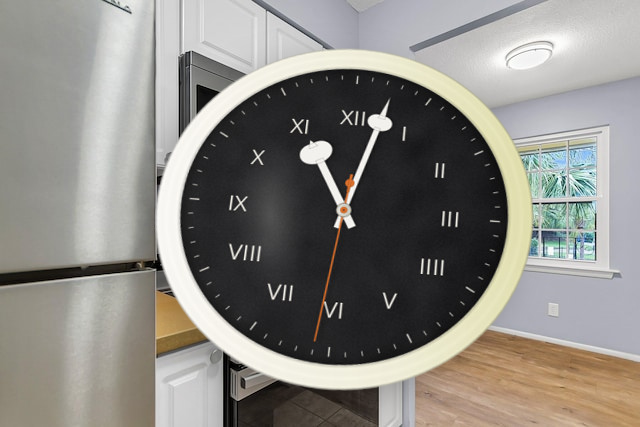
**11:02:31**
